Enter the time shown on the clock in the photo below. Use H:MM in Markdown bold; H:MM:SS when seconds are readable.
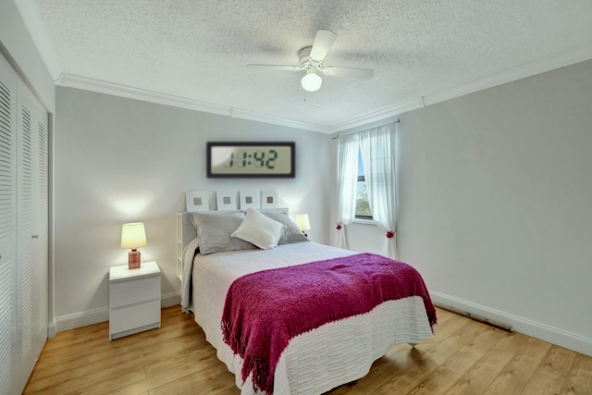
**11:42**
